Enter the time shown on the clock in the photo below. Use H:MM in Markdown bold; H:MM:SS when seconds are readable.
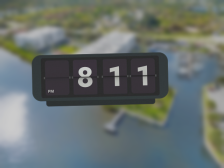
**8:11**
